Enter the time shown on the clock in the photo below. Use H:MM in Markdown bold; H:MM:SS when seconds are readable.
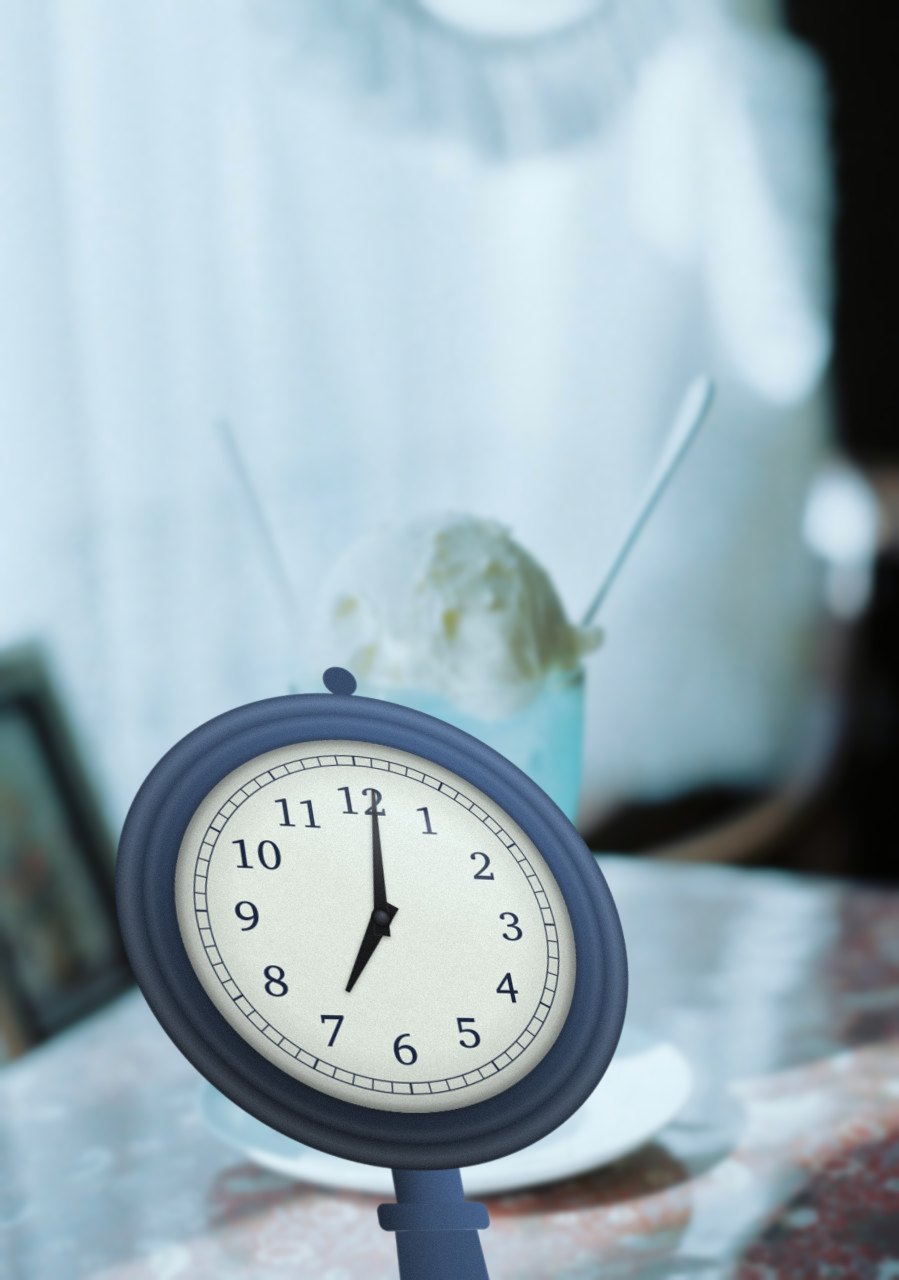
**7:01**
